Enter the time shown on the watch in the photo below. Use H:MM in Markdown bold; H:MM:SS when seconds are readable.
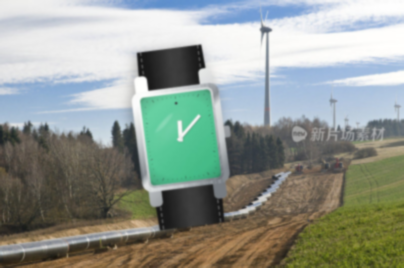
**12:08**
